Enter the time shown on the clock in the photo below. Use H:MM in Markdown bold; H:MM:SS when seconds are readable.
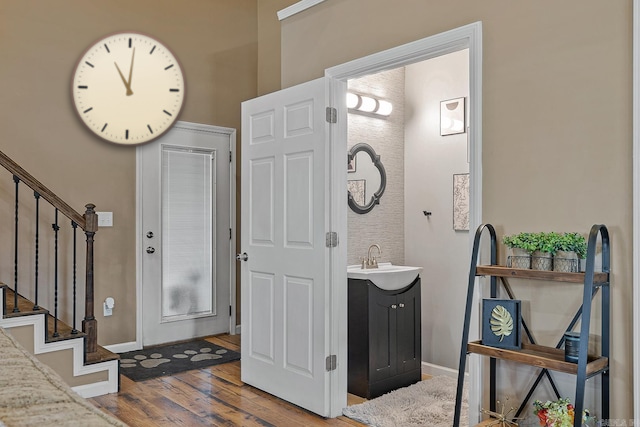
**11:01**
